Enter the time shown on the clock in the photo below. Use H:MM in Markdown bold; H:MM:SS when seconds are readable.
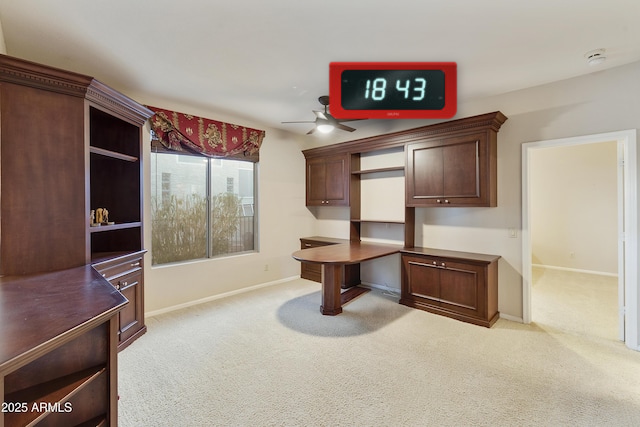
**18:43**
